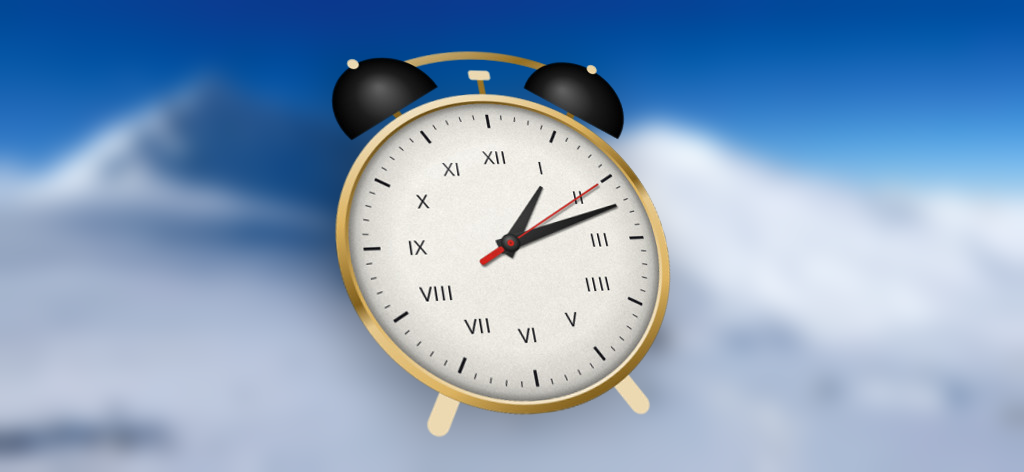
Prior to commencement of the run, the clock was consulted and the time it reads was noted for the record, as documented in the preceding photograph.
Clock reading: 1:12:10
